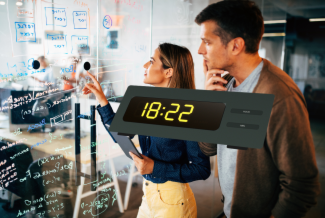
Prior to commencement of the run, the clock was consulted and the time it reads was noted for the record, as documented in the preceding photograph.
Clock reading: 18:22
